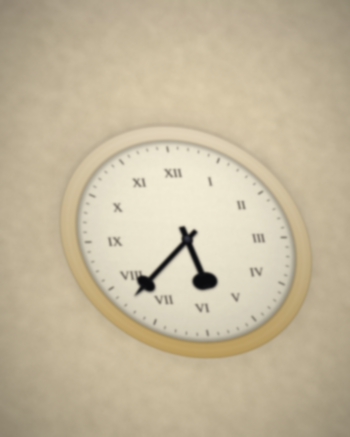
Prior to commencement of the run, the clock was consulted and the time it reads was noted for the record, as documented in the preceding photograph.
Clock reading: 5:38
